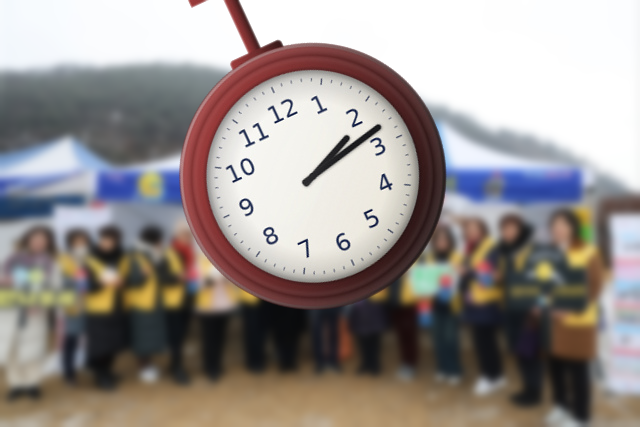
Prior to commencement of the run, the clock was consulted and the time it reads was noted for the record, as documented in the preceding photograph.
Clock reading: 2:13
